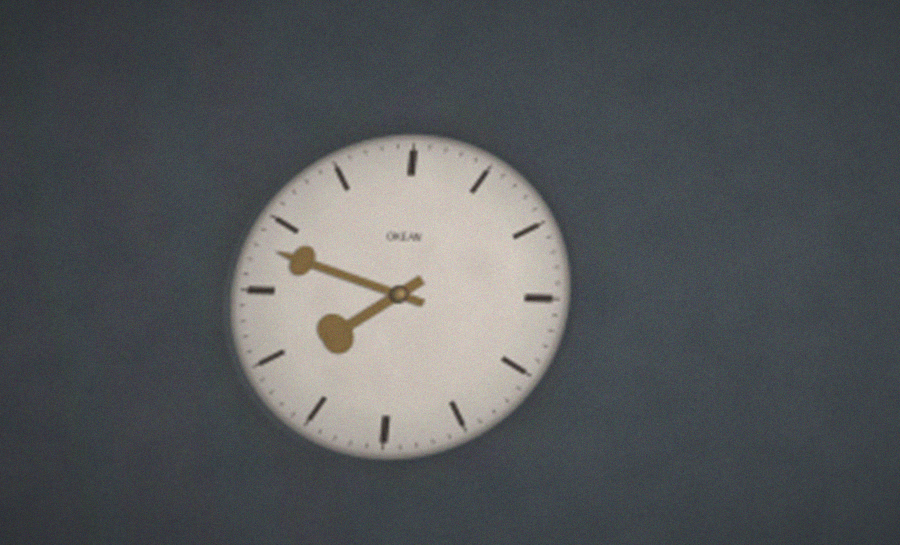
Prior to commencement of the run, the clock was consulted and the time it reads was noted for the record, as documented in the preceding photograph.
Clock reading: 7:48
